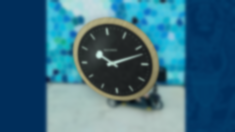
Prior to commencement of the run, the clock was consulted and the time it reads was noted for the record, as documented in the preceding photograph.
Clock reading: 10:12
